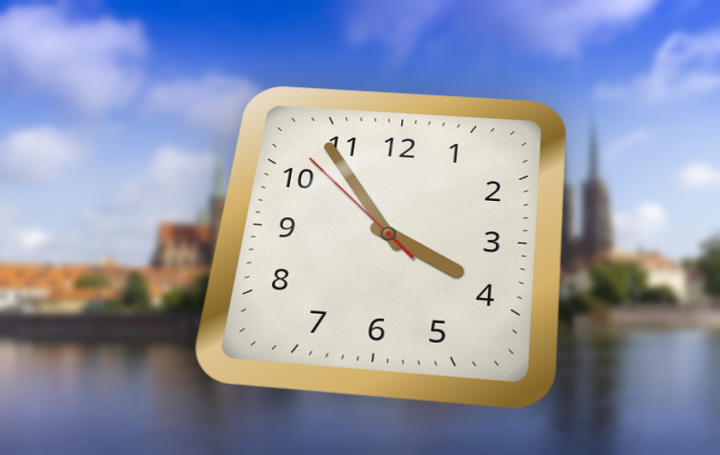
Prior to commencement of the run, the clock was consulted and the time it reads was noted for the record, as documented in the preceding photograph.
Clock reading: 3:53:52
